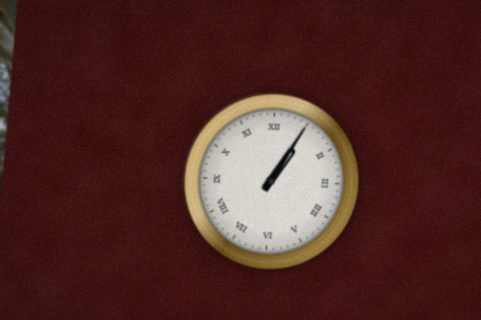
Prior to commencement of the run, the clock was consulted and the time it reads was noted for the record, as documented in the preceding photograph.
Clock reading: 1:05
